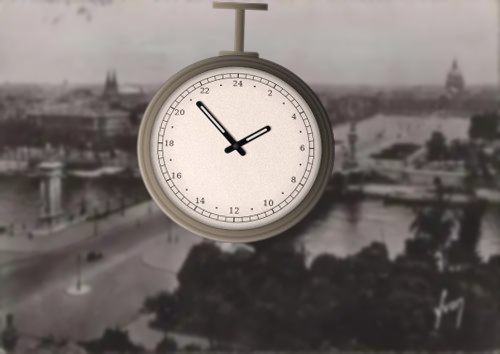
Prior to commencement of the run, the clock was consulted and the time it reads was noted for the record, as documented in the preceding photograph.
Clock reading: 3:53
